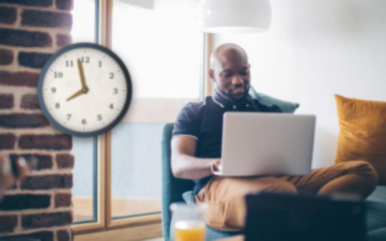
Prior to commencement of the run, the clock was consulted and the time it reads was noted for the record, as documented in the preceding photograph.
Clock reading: 7:58
